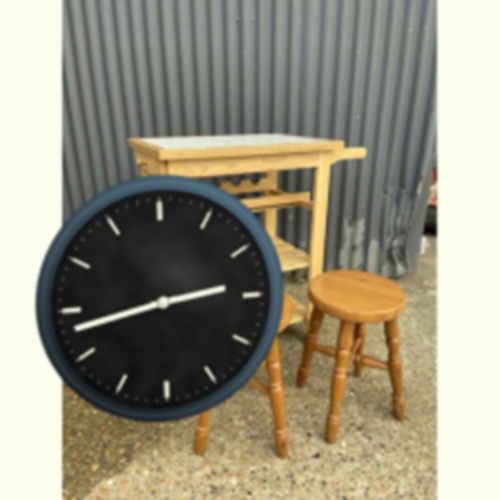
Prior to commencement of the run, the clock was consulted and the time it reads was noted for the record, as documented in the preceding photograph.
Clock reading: 2:43
